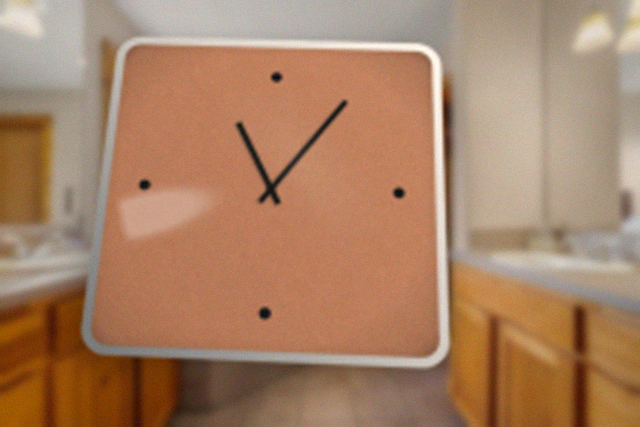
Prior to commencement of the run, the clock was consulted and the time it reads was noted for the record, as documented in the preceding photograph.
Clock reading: 11:06
